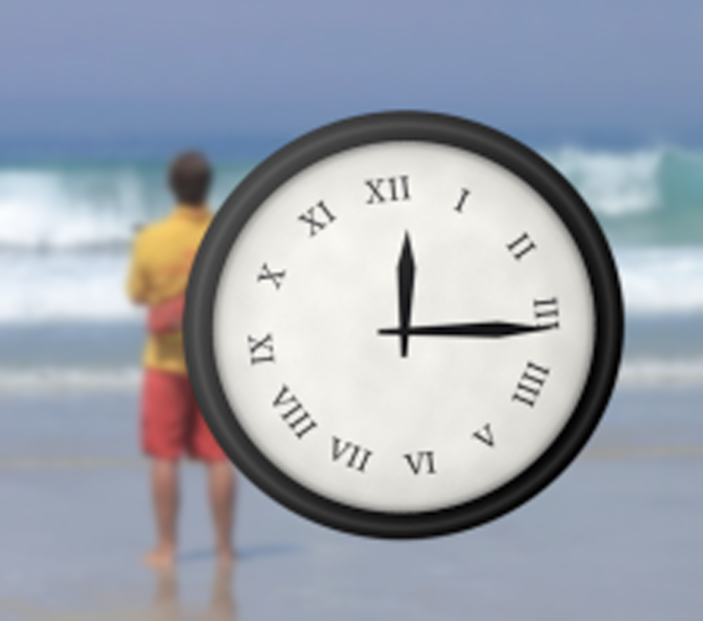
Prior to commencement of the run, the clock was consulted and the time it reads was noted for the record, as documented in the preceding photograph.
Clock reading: 12:16
